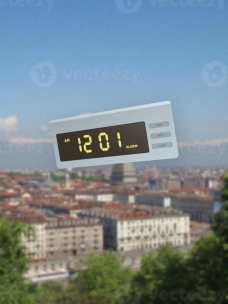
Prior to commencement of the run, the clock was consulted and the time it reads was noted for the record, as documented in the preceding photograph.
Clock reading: 12:01
